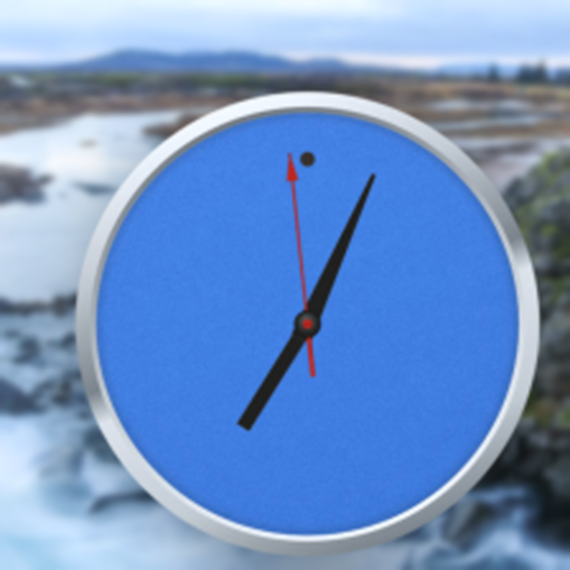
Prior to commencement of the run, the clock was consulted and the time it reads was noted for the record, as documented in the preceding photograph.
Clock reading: 7:03:59
